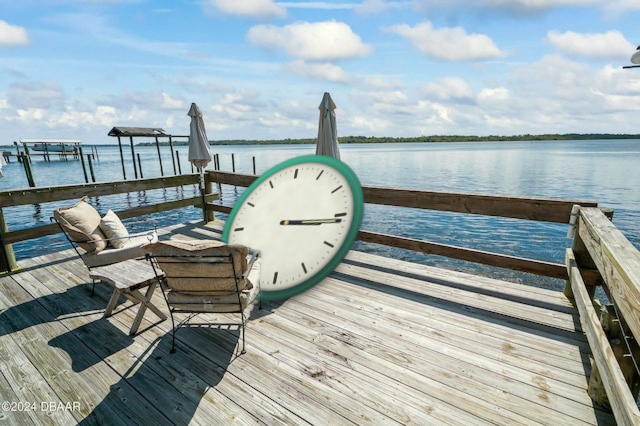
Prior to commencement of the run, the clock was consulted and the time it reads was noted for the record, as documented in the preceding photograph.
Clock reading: 3:16
